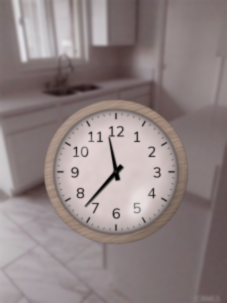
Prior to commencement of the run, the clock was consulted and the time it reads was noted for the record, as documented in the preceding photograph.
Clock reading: 11:37
